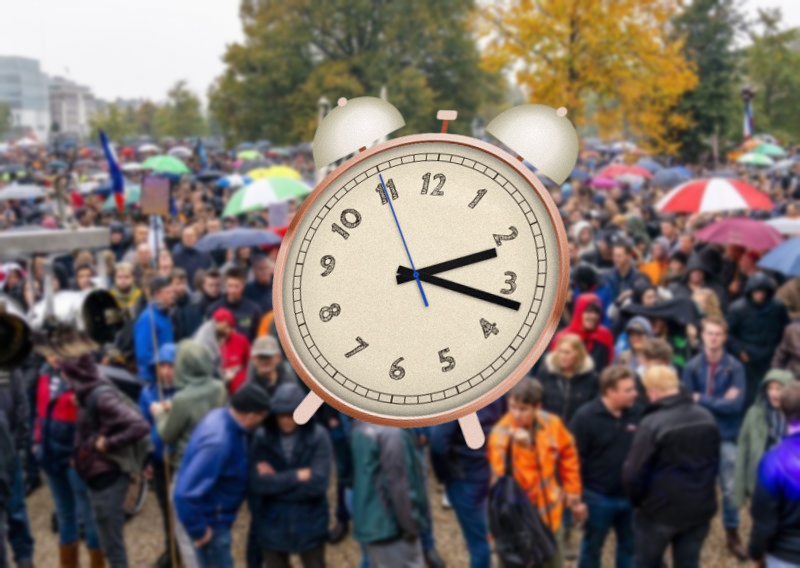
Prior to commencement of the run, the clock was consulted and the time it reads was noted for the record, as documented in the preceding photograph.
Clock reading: 2:16:55
